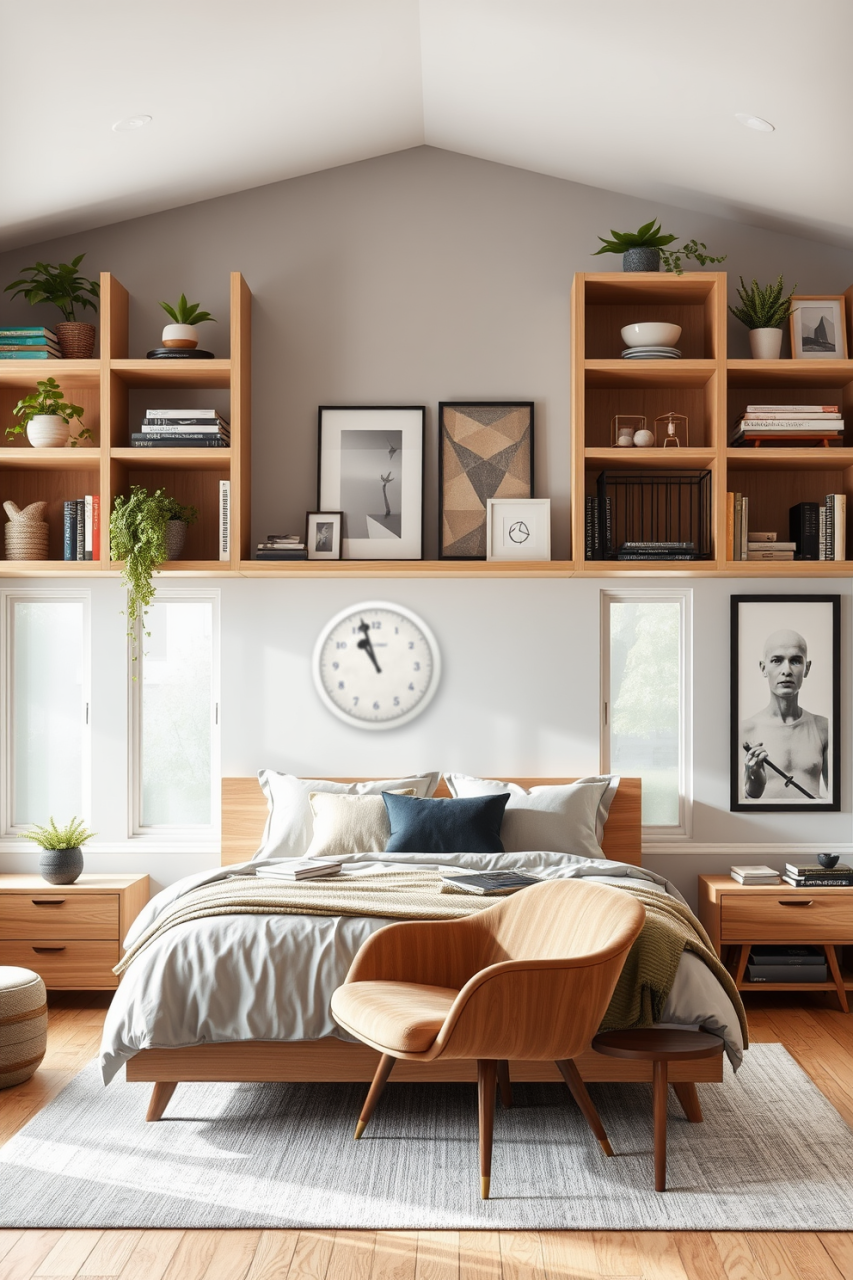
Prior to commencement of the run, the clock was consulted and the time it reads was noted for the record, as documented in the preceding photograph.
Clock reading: 10:57
